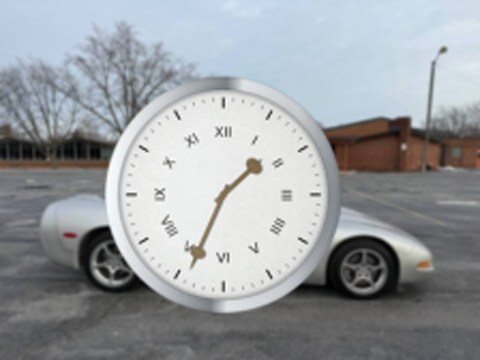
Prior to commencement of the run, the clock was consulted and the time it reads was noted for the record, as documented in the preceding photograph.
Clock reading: 1:34
